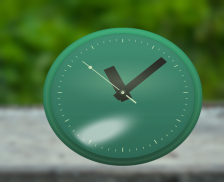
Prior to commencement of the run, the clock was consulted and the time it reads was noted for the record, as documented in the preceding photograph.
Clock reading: 11:07:52
